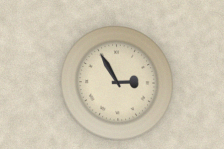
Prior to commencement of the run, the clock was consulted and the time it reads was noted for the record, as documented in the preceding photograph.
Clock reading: 2:55
